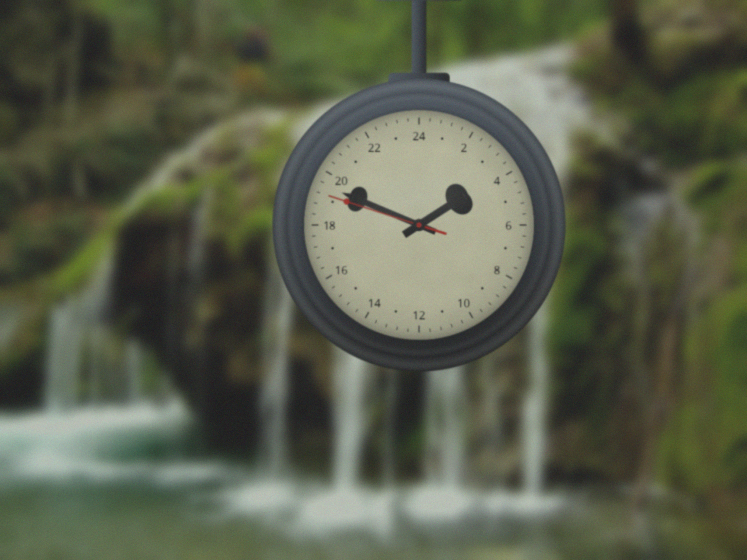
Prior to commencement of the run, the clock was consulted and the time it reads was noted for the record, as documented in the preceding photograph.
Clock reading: 3:48:48
